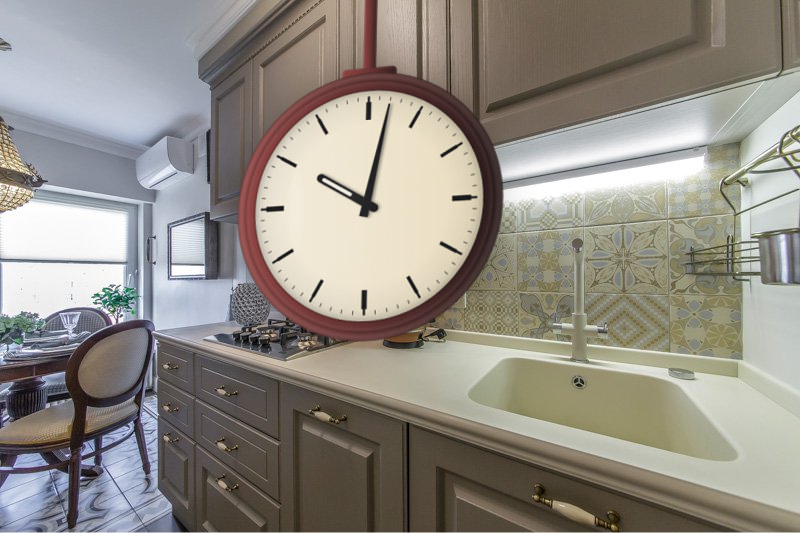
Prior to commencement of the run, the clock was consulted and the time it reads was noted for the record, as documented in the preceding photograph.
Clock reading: 10:02
